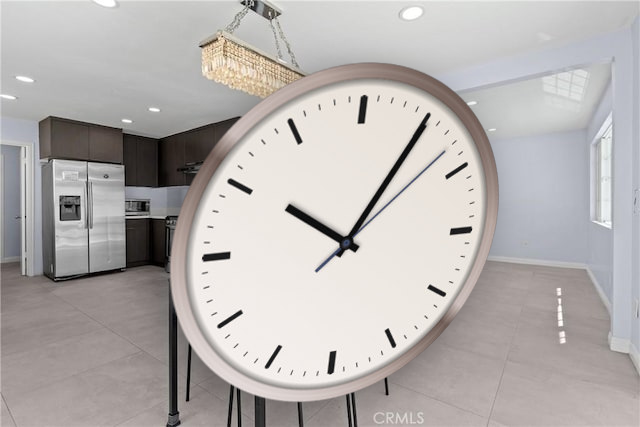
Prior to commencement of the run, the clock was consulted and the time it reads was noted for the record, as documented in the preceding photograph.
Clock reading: 10:05:08
